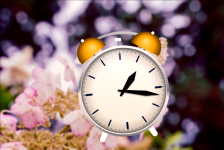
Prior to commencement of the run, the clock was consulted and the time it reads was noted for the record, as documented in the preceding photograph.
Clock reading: 1:17
